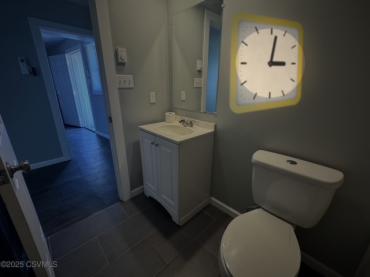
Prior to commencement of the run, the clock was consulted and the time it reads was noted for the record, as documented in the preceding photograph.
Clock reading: 3:02
